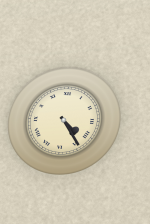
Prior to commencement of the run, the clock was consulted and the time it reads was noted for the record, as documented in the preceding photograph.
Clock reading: 4:24
